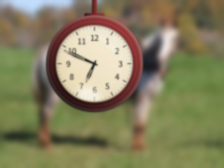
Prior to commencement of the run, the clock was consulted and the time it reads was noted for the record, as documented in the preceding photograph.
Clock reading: 6:49
